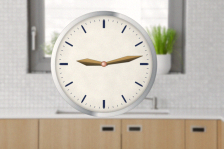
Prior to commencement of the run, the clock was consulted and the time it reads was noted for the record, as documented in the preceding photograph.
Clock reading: 9:13
